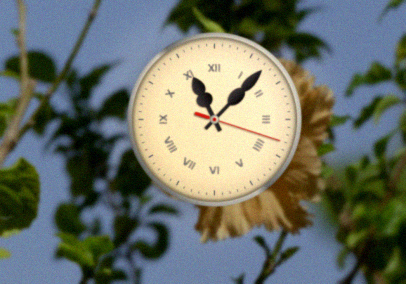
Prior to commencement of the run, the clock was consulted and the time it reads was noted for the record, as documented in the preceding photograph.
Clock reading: 11:07:18
